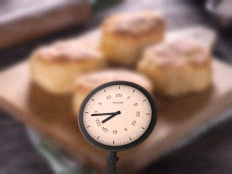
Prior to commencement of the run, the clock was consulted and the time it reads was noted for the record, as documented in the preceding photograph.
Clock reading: 7:44
